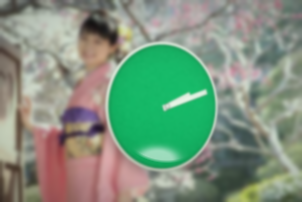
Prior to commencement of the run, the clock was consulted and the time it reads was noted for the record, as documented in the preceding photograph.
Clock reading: 2:12
